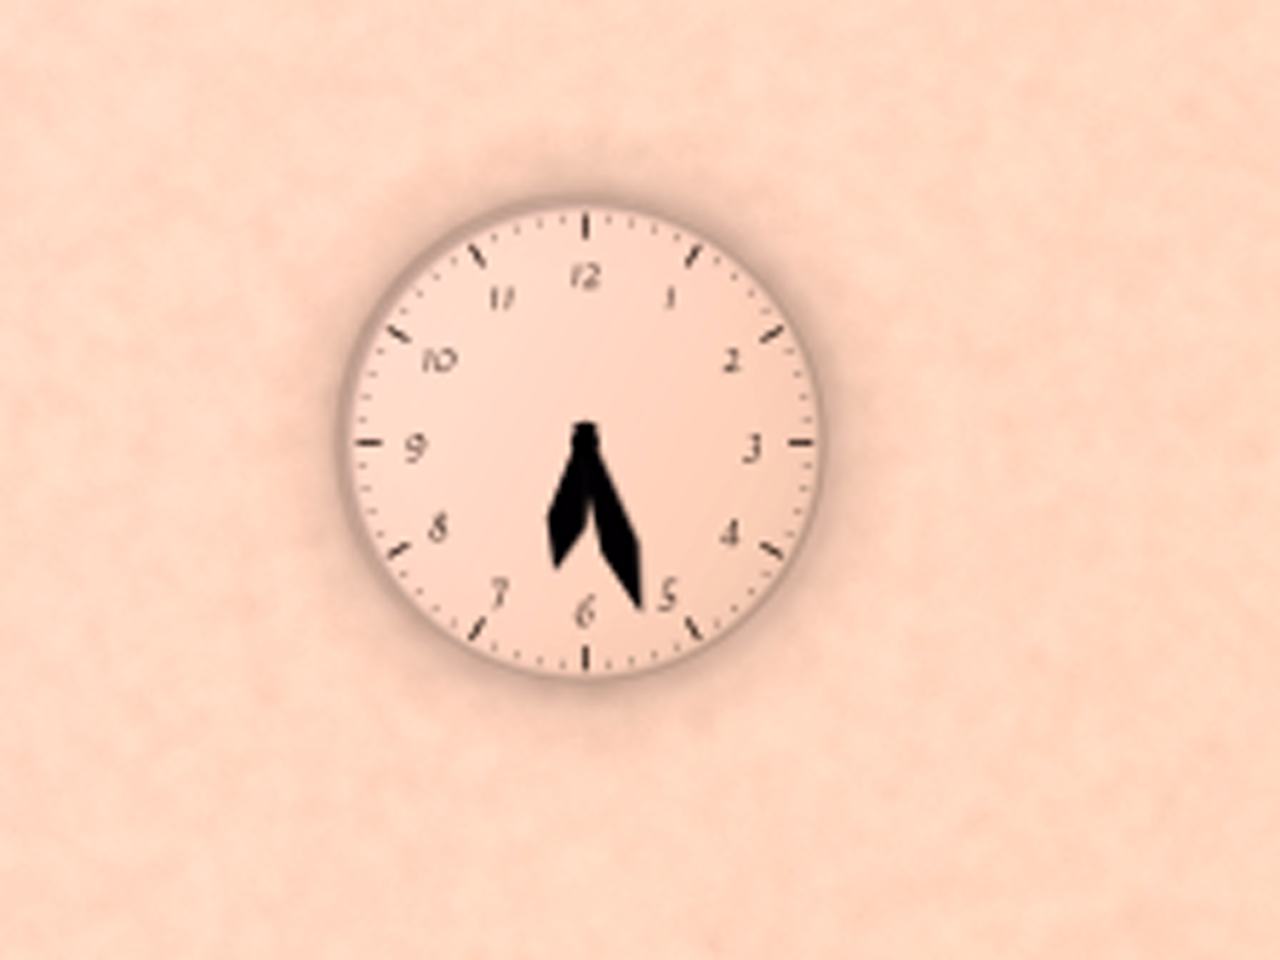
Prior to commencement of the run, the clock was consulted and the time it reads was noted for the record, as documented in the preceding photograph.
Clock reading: 6:27
